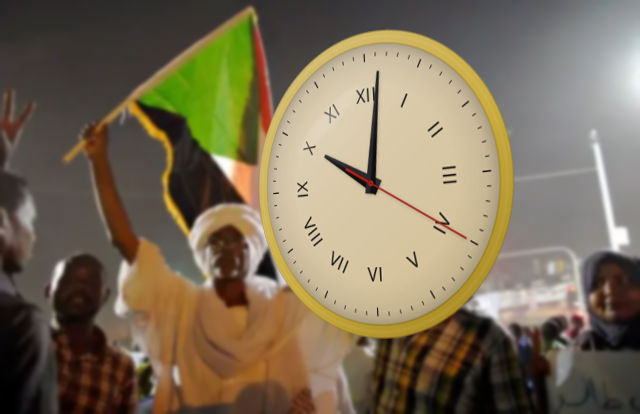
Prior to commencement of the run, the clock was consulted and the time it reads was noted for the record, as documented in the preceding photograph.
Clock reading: 10:01:20
